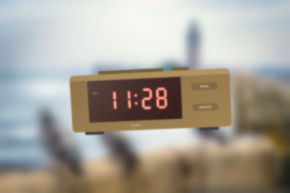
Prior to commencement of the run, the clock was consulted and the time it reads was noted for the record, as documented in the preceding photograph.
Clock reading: 11:28
